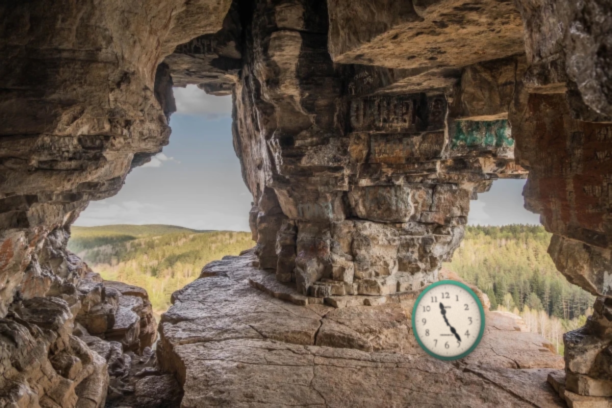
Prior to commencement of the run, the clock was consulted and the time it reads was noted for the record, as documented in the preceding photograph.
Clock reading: 11:24
